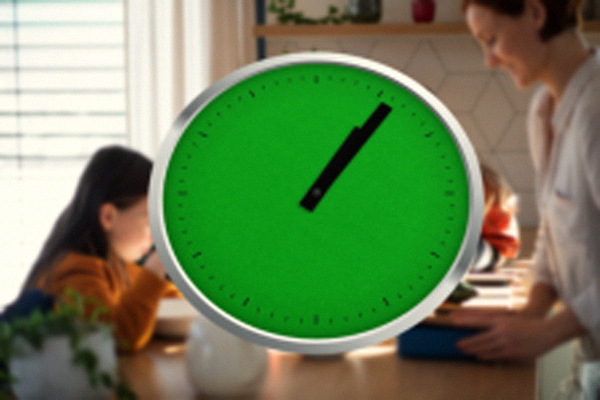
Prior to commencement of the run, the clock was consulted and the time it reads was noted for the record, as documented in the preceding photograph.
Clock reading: 1:06
